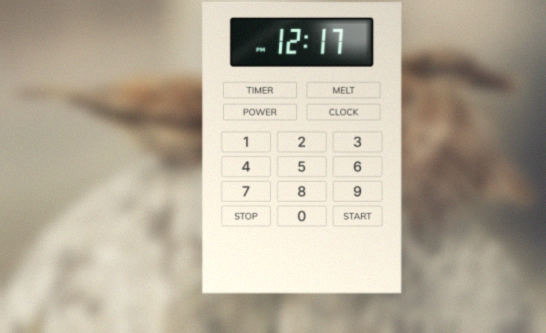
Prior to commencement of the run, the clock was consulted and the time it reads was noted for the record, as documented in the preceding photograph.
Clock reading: 12:17
